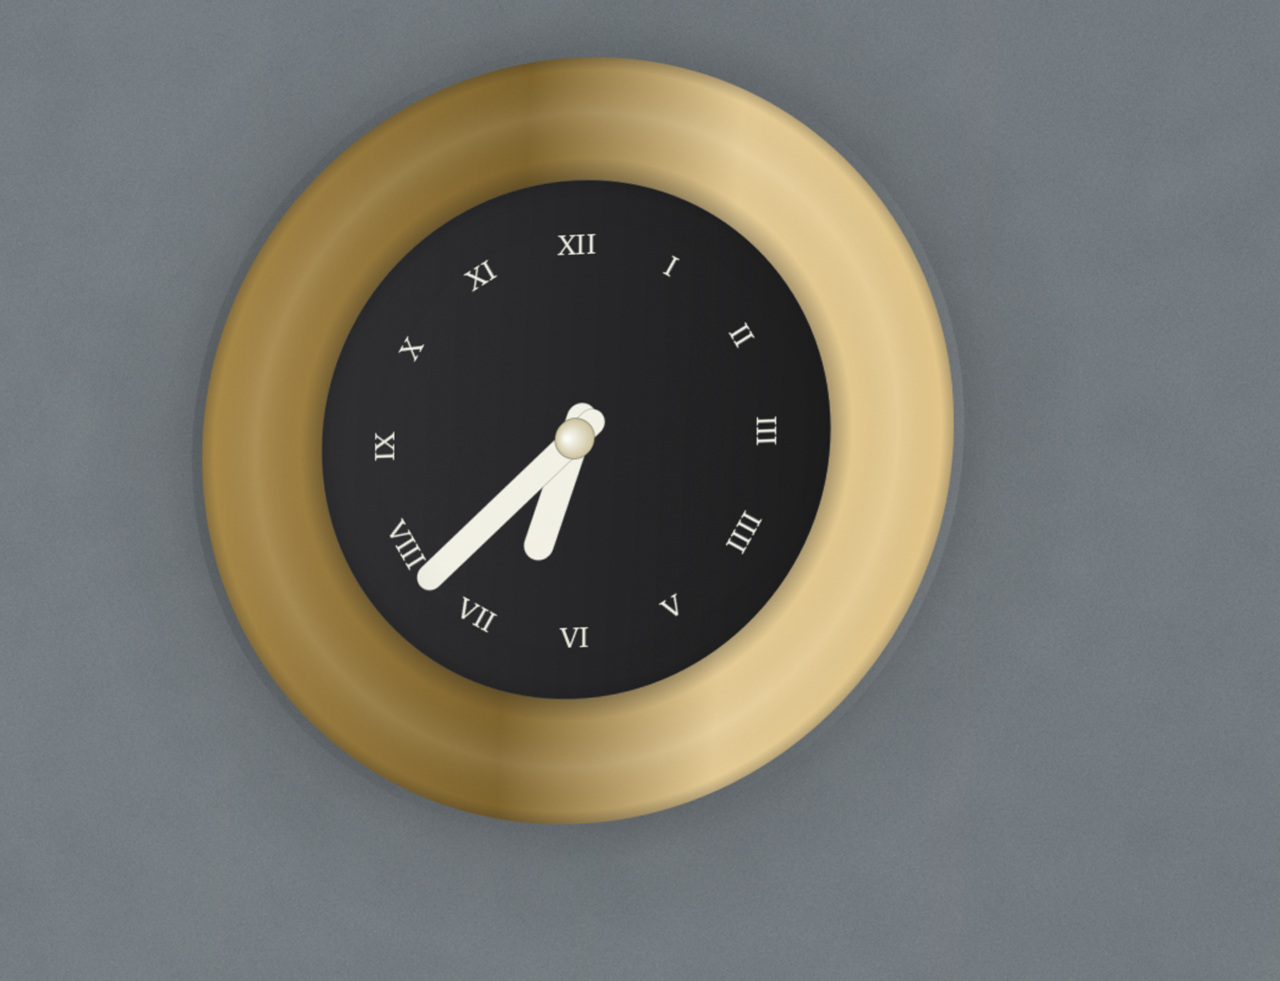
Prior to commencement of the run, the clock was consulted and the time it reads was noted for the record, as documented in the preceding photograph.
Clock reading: 6:38
